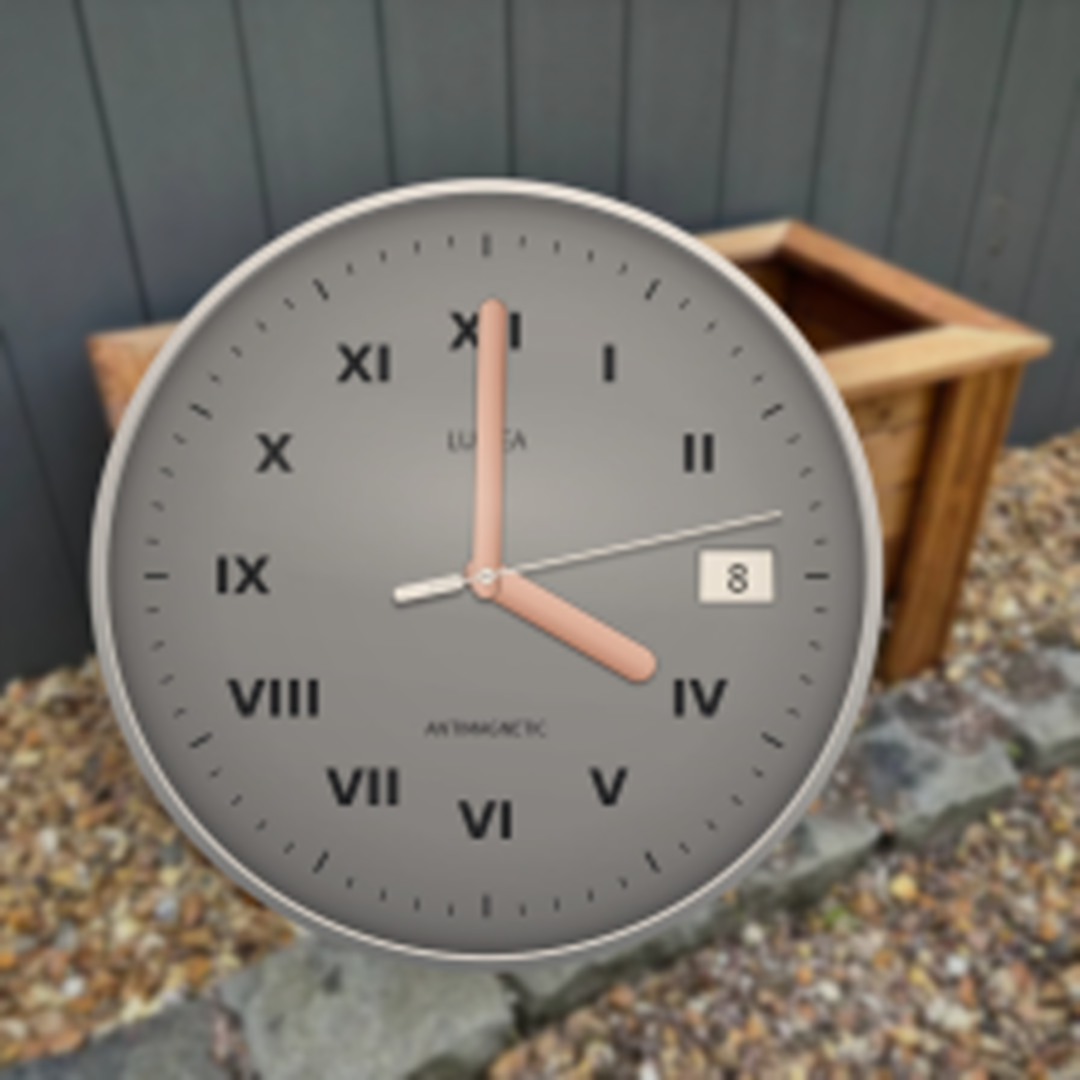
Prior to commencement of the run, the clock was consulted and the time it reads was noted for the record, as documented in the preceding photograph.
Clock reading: 4:00:13
